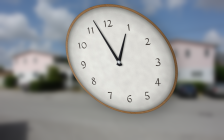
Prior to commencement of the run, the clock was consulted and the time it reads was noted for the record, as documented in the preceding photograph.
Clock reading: 12:57
